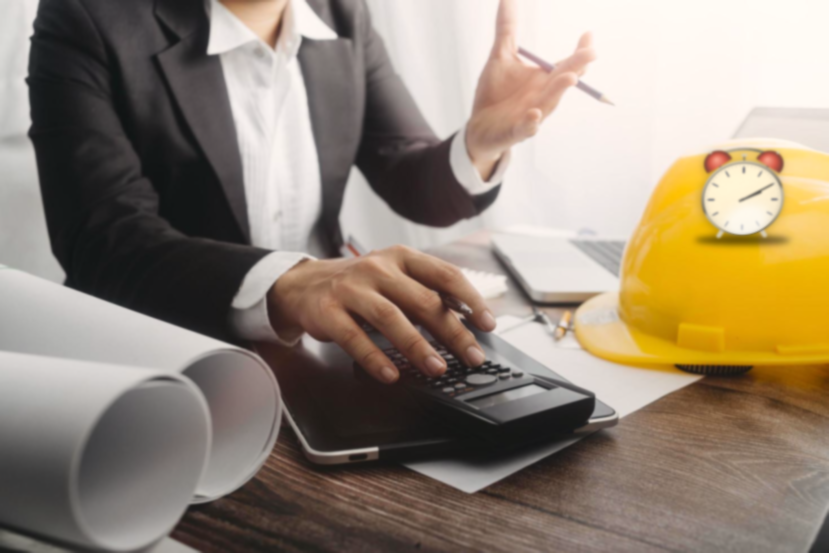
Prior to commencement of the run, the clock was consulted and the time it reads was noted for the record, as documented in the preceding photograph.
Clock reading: 2:10
